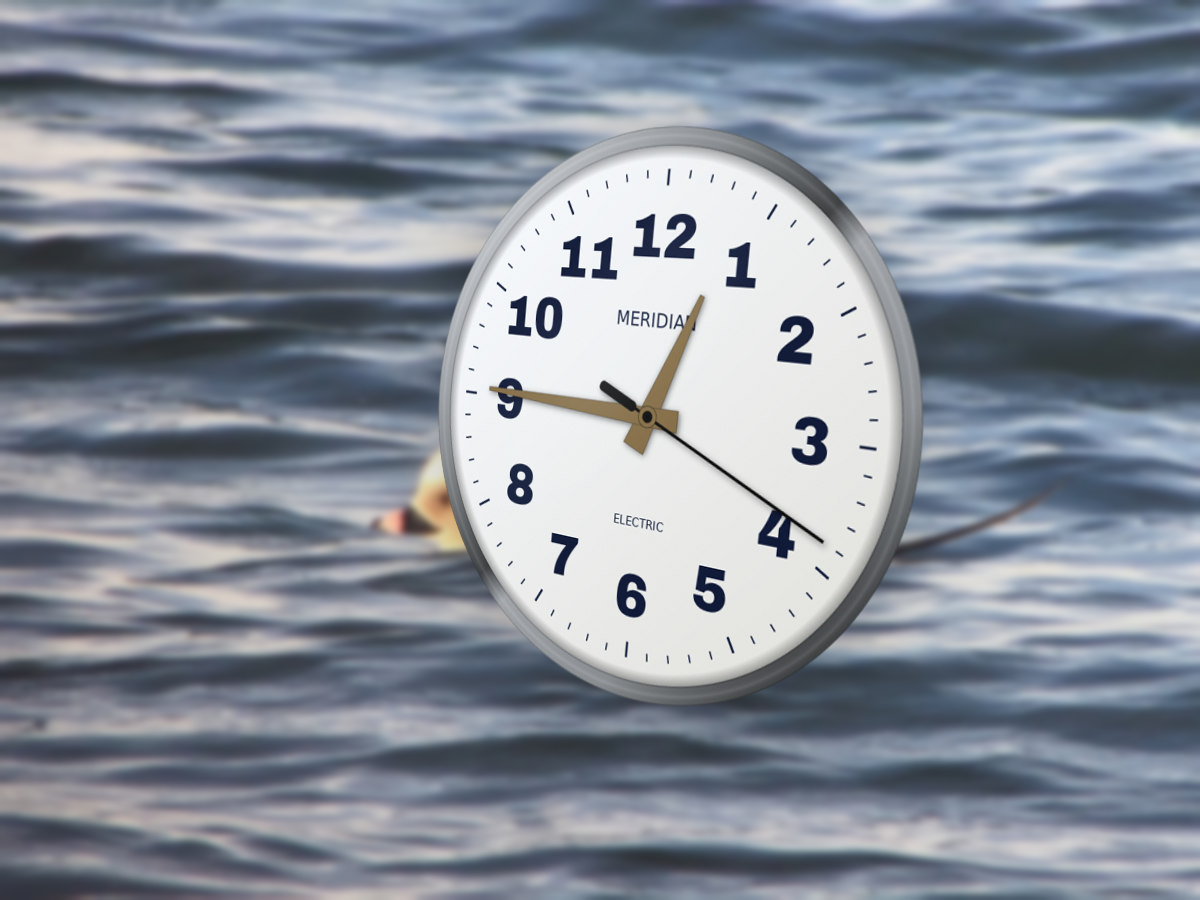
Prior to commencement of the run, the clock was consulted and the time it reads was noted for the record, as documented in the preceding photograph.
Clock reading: 12:45:19
